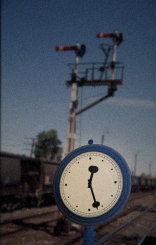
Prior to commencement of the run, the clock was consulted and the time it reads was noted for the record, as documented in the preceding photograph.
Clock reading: 12:27
